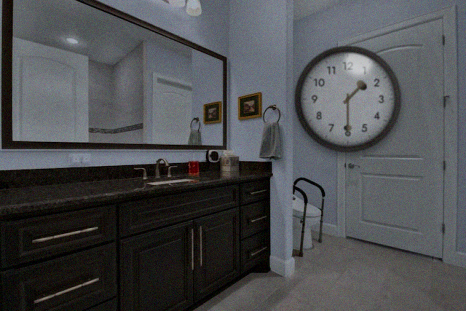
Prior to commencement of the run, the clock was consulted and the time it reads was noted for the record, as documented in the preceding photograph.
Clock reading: 1:30
